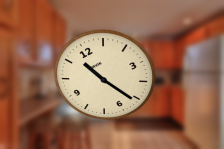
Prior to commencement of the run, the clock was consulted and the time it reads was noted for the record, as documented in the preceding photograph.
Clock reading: 11:26
